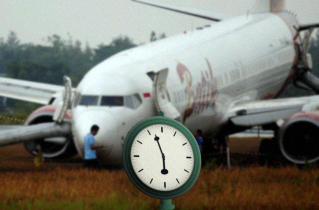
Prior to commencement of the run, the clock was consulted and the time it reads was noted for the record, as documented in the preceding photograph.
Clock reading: 5:57
